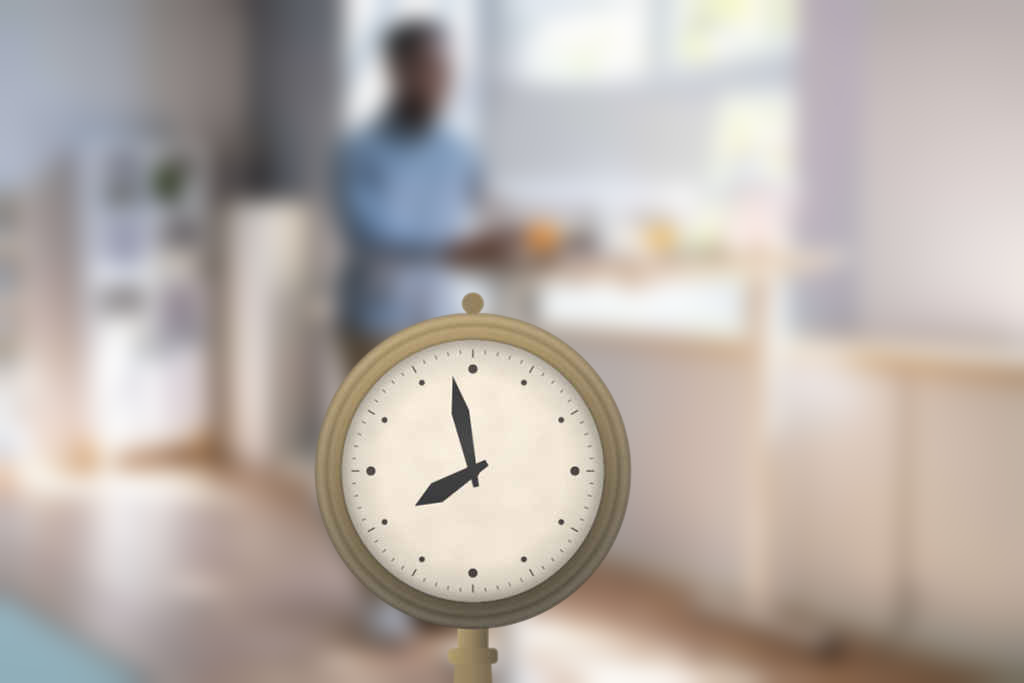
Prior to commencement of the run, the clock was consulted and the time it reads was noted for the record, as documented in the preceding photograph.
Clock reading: 7:58
